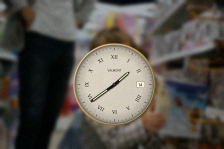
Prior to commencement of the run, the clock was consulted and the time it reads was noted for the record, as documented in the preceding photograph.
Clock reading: 1:39
